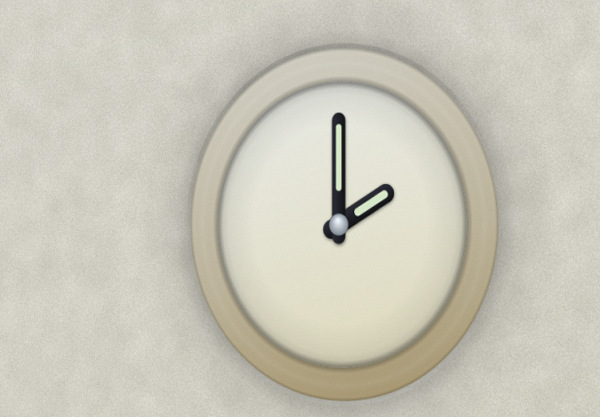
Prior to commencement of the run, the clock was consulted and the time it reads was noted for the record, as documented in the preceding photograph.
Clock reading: 2:00
